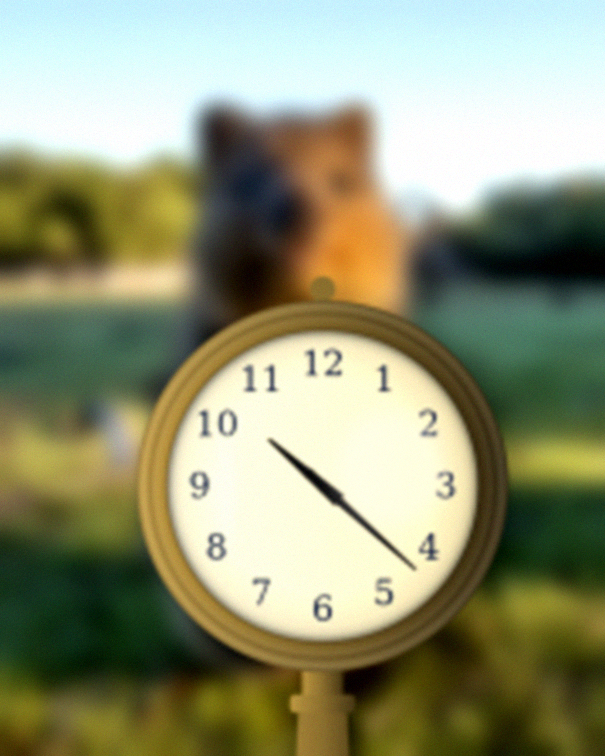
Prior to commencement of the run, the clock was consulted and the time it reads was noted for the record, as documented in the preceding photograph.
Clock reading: 10:22
